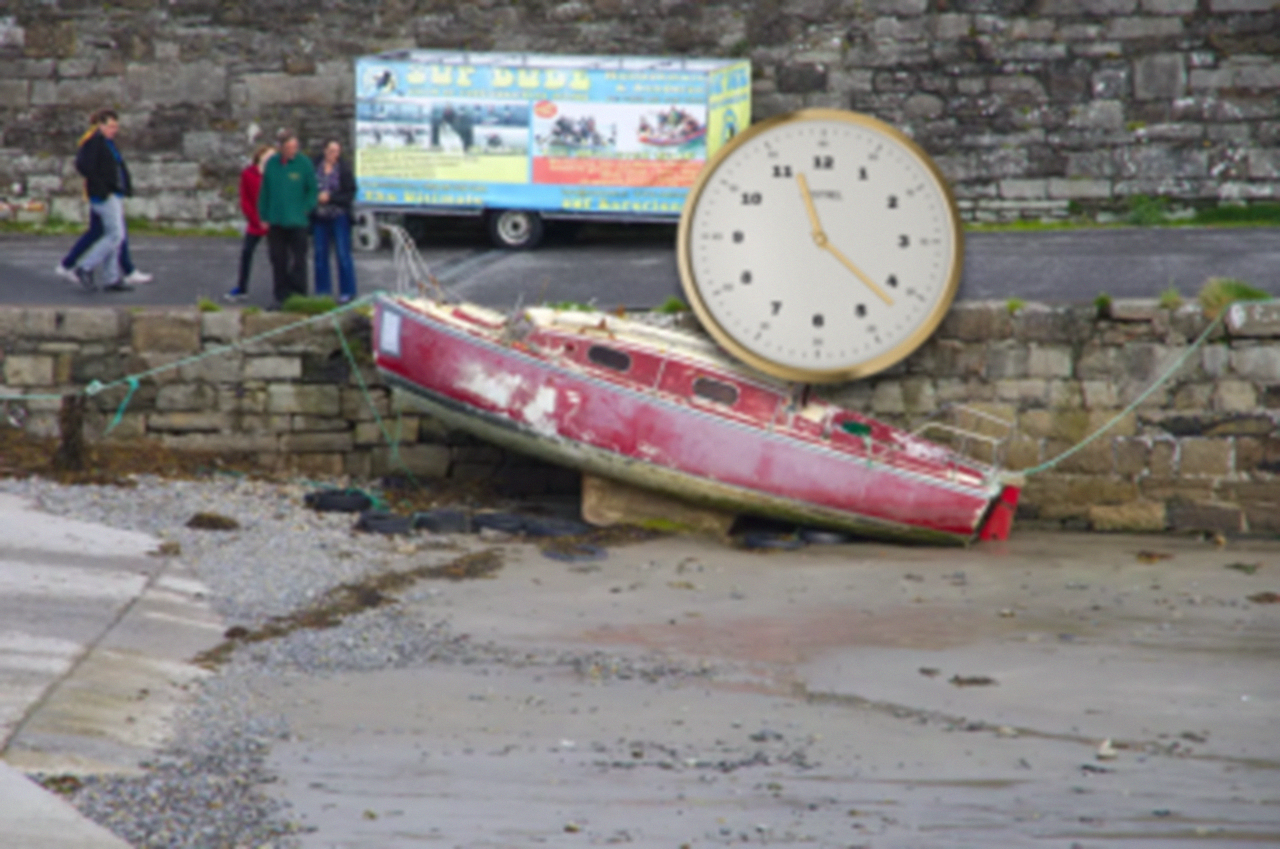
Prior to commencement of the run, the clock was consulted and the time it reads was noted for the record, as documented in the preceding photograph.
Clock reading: 11:22
